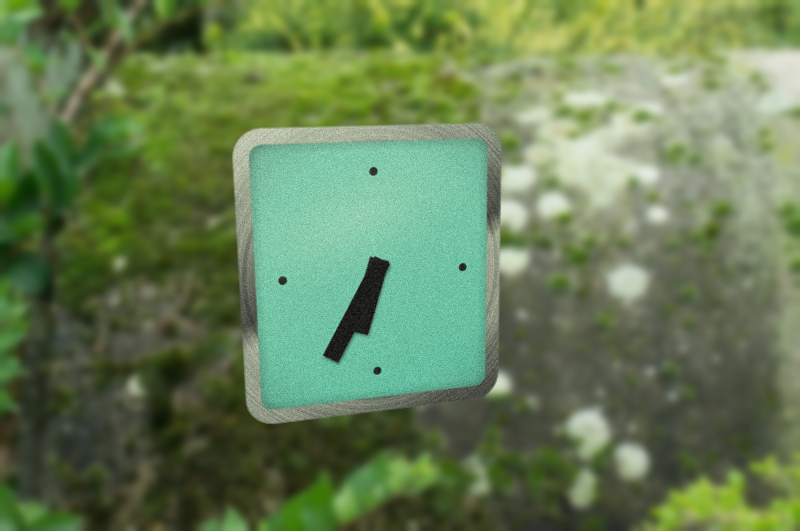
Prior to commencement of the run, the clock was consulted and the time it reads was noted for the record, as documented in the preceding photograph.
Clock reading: 6:35
